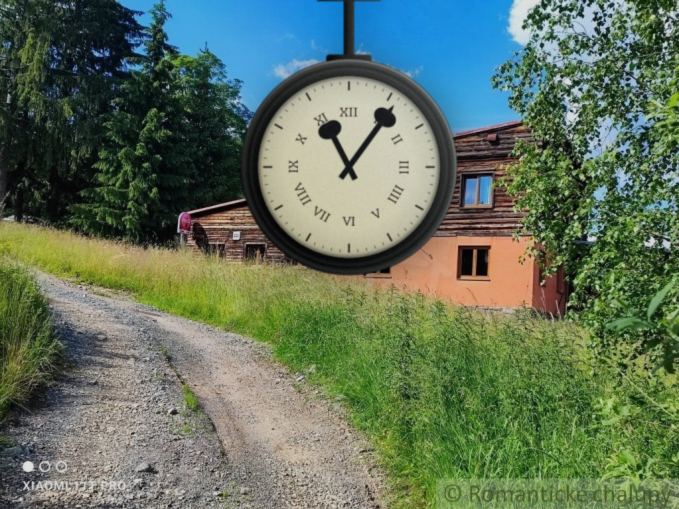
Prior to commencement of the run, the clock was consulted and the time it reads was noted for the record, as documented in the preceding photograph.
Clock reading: 11:06
